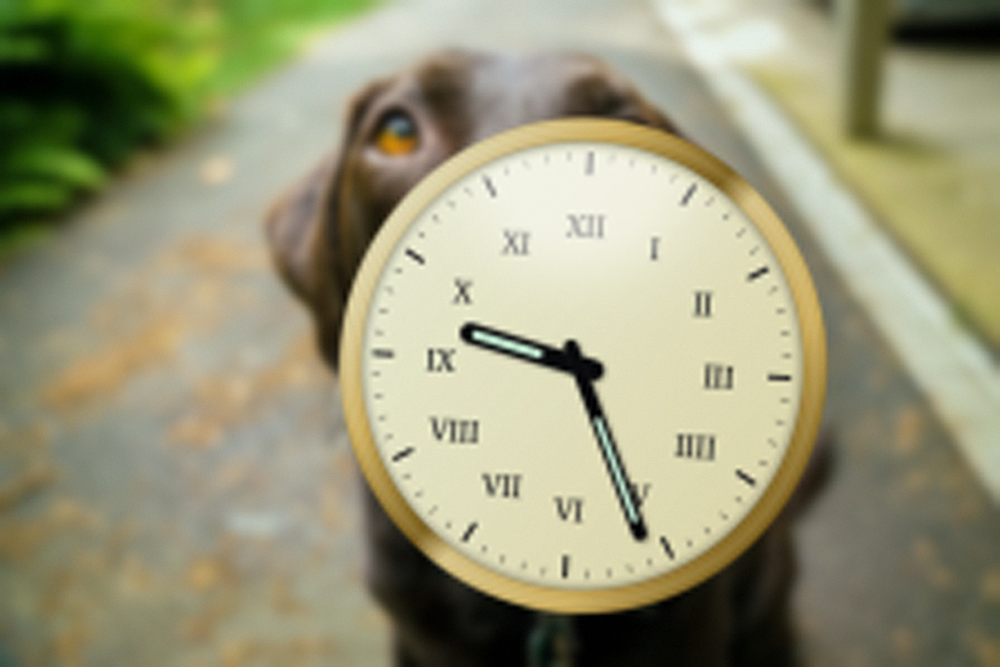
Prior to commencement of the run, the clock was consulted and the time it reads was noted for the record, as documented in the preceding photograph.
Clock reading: 9:26
